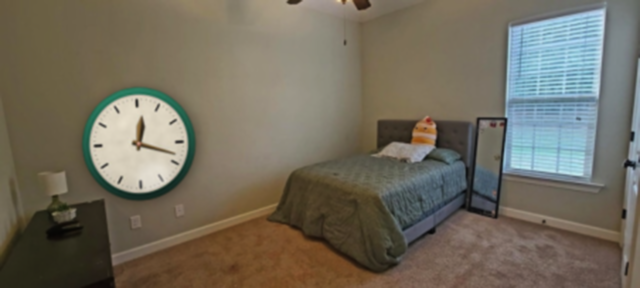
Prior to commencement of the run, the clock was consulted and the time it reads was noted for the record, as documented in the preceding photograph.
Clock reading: 12:18
